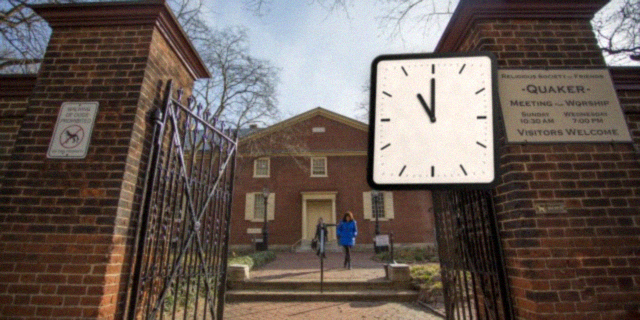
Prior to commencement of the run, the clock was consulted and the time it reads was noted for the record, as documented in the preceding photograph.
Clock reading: 11:00
